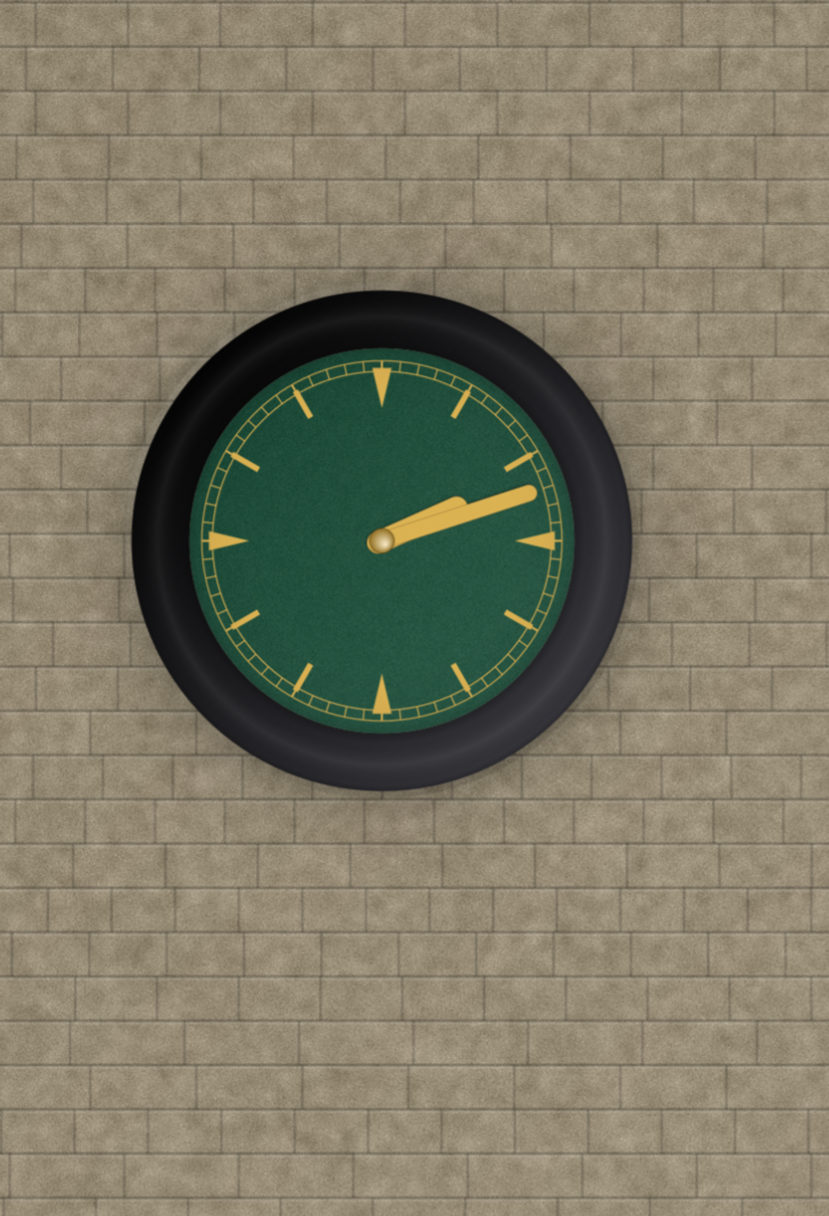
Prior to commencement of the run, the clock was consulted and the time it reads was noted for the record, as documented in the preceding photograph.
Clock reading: 2:12
